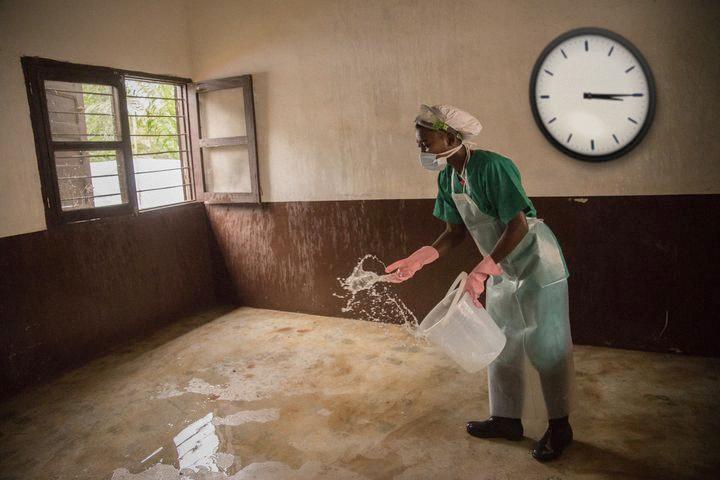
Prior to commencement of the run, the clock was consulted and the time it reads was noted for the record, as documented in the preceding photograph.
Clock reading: 3:15
